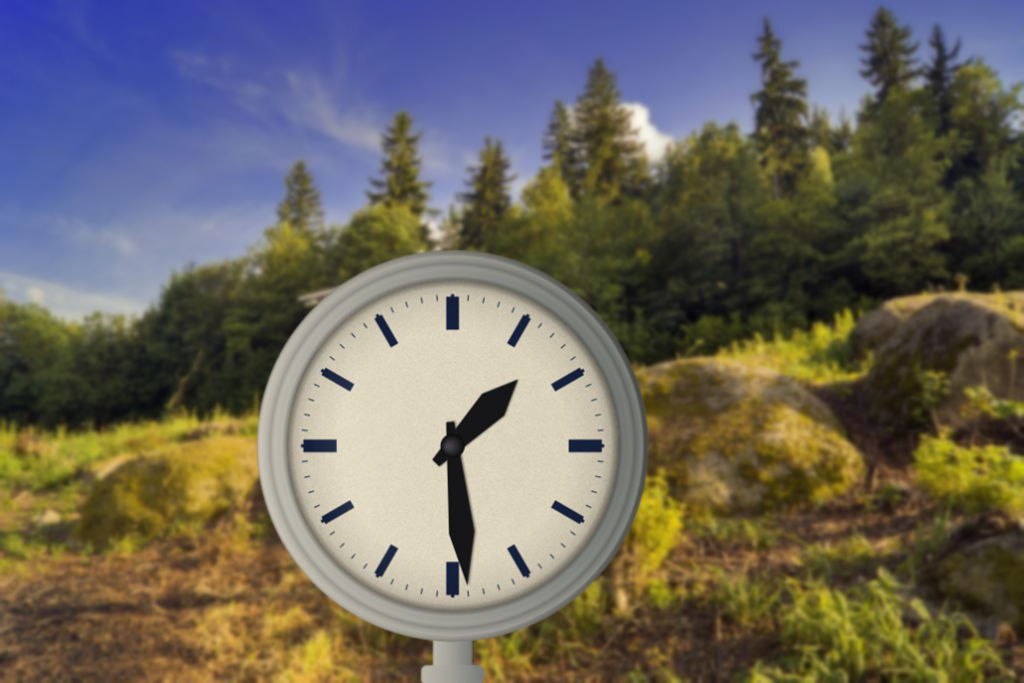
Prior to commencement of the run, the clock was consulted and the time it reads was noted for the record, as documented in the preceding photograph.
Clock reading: 1:29
